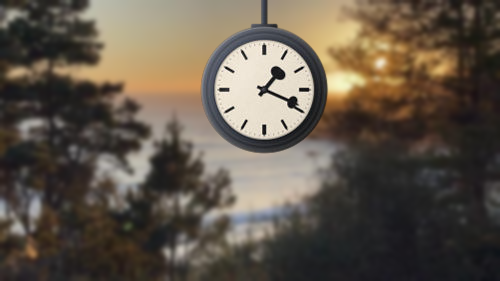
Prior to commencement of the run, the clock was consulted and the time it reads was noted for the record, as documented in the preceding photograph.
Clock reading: 1:19
